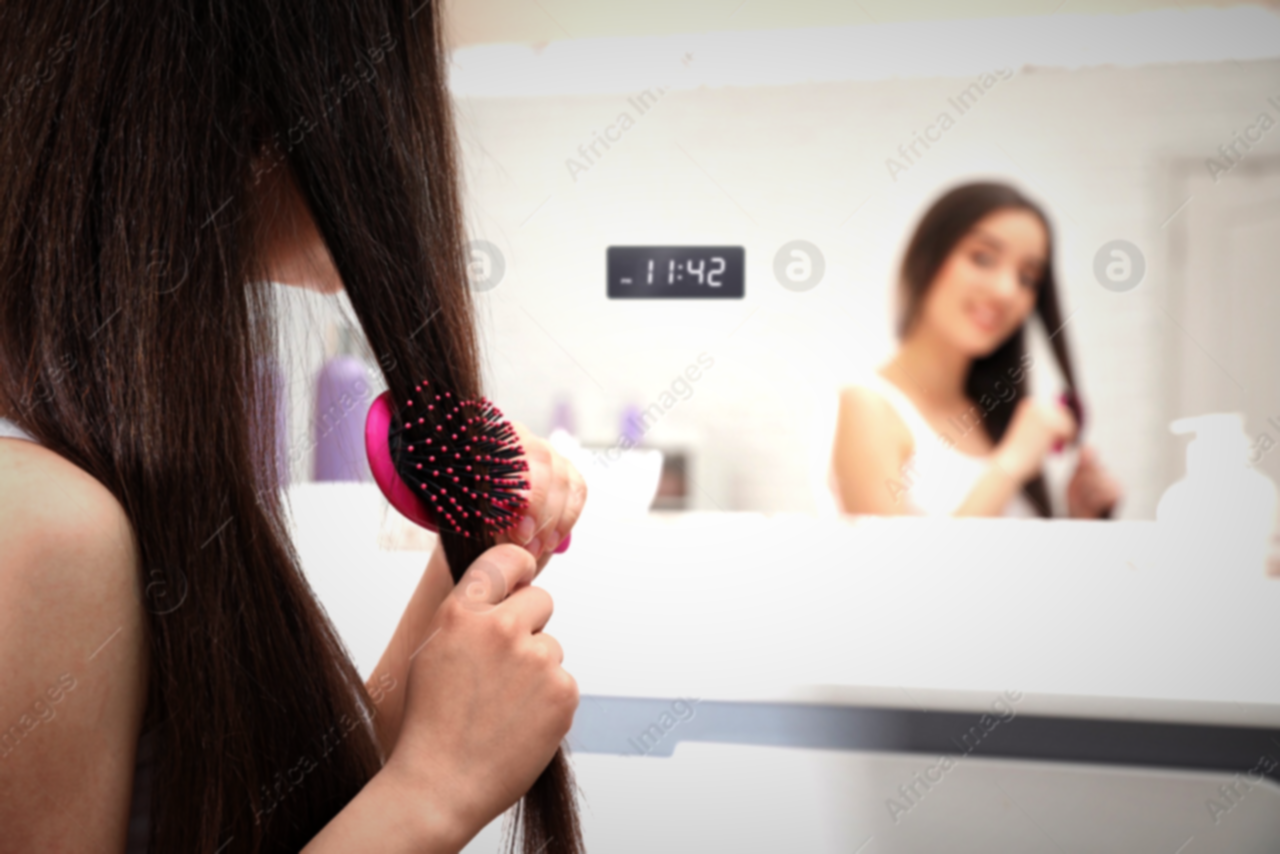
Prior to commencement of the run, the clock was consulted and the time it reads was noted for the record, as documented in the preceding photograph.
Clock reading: 11:42
